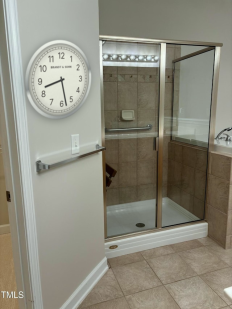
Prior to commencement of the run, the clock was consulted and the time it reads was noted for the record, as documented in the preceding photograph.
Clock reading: 8:28
